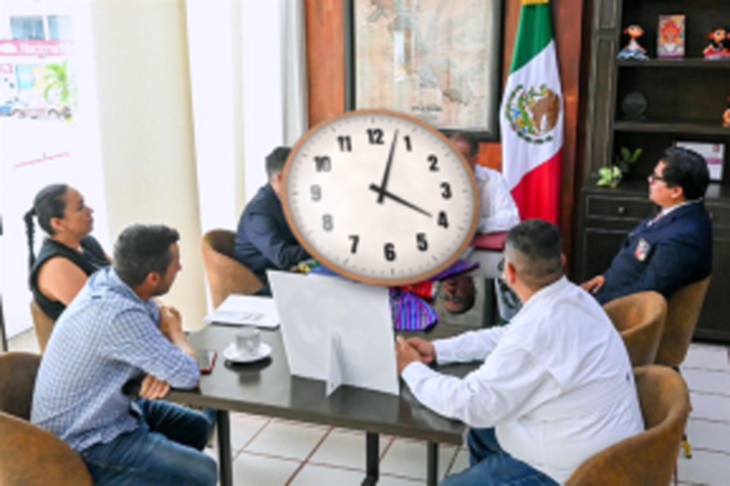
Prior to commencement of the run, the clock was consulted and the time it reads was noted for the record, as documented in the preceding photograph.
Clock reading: 4:03
